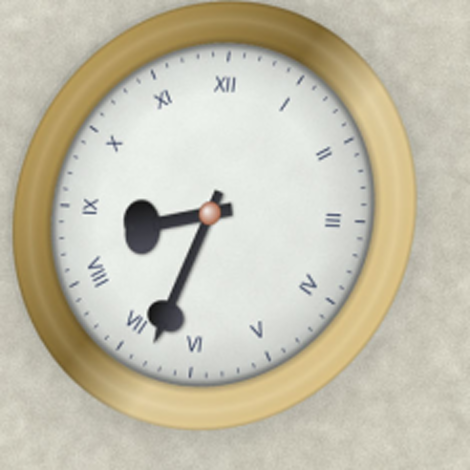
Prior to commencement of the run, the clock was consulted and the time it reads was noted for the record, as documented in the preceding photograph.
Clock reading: 8:33
